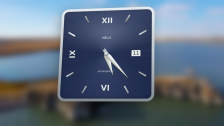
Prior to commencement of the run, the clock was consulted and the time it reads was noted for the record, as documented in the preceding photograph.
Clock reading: 5:23
